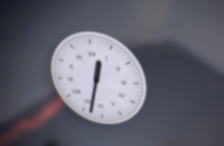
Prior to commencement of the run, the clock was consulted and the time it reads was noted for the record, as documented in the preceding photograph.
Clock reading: 12:33
